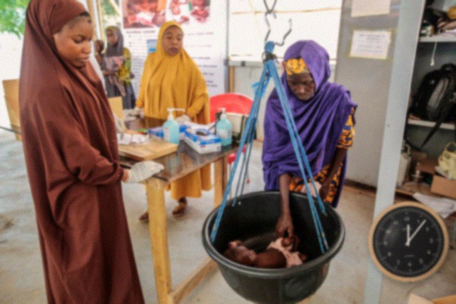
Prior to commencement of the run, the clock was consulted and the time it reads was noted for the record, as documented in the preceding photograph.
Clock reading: 12:07
